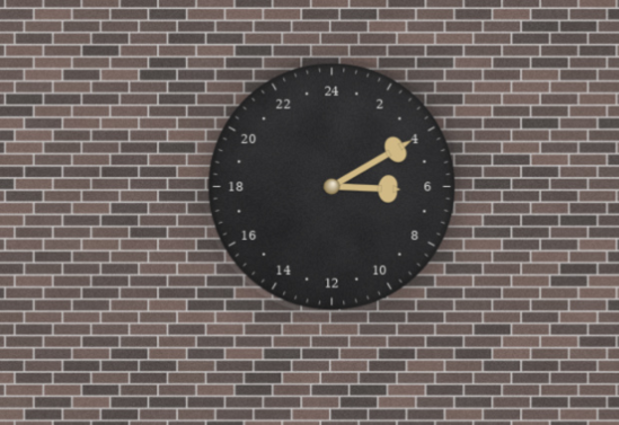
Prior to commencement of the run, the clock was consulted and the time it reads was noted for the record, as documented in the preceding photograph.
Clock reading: 6:10
